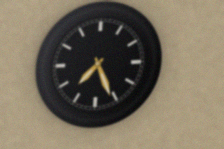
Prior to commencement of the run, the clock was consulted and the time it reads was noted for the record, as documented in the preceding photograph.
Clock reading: 7:26
